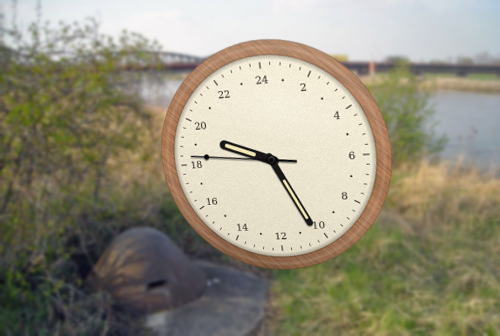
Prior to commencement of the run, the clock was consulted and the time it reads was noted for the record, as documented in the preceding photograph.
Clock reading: 19:25:46
